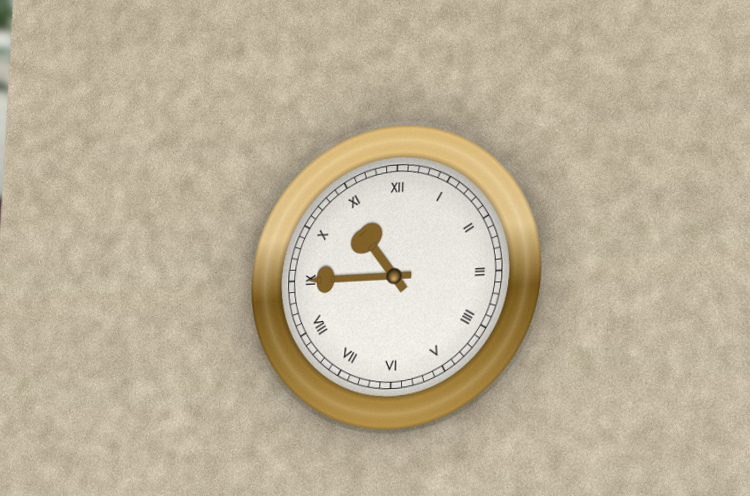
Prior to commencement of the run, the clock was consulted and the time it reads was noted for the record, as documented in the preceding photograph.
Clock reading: 10:45
